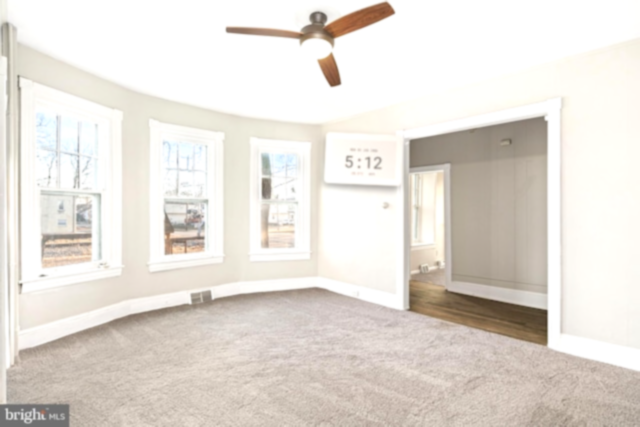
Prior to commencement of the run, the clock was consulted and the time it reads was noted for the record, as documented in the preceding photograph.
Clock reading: 5:12
